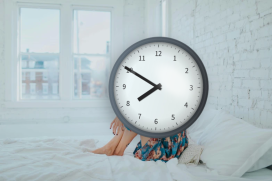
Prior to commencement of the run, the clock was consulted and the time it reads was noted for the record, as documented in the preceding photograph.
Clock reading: 7:50
